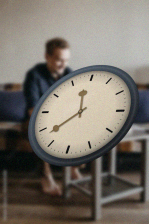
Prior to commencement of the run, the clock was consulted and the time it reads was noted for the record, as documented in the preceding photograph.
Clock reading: 11:38
